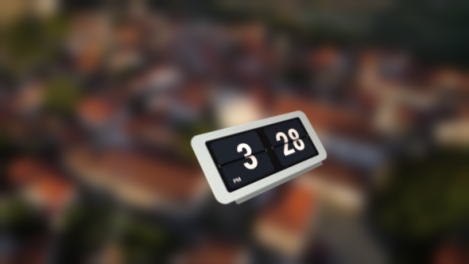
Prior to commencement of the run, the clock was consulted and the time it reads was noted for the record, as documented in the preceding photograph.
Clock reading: 3:28
